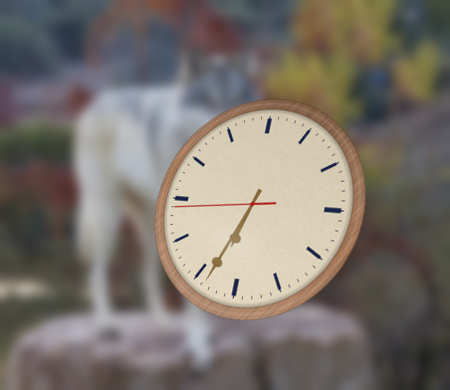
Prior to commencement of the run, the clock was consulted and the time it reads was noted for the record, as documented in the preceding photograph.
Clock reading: 6:33:44
